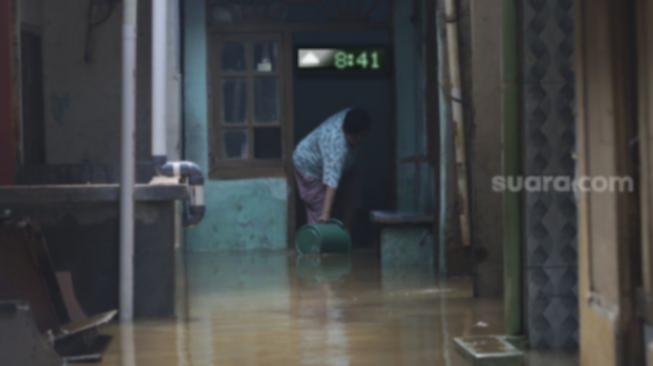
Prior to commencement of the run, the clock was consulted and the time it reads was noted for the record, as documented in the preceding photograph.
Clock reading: 8:41
